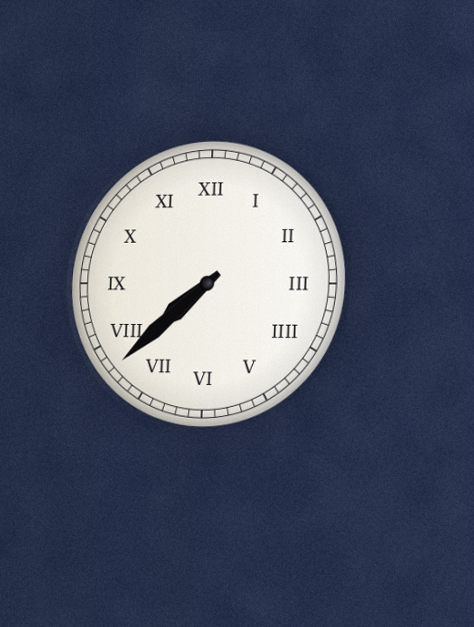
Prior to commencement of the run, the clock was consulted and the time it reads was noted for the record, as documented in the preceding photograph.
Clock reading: 7:38
